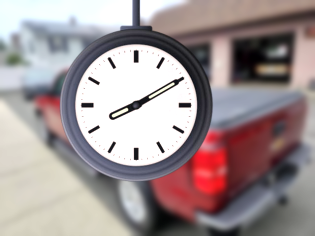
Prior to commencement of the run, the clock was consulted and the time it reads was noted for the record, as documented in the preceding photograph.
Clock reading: 8:10
